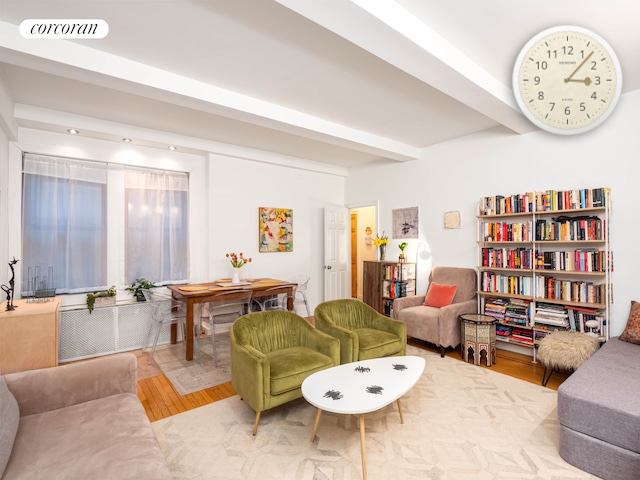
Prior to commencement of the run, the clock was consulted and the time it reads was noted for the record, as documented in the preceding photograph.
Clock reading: 3:07
